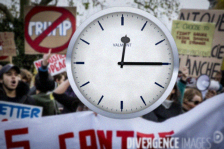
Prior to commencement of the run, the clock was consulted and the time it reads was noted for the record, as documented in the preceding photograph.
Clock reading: 12:15
